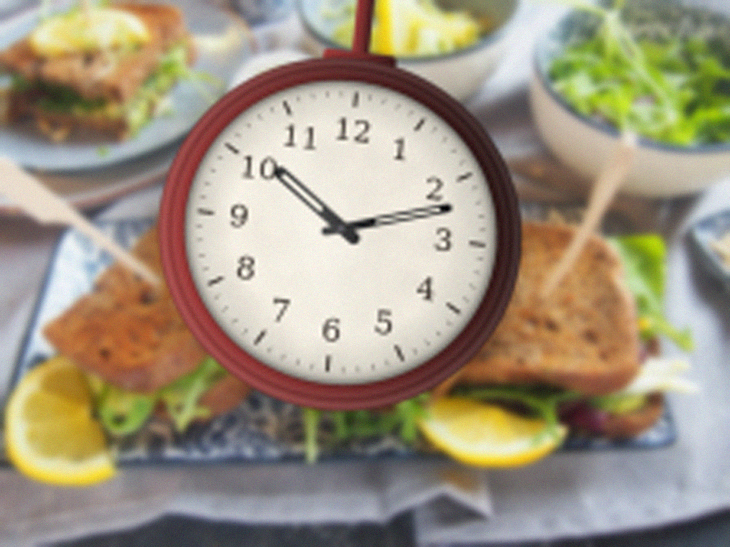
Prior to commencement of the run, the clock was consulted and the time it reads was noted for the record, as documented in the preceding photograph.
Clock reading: 10:12
